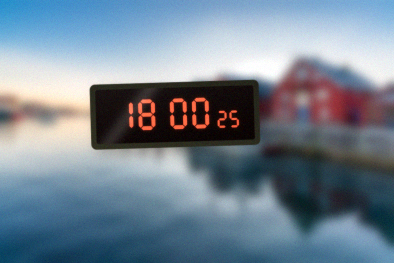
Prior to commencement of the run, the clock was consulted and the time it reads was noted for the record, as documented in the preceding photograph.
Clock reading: 18:00:25
